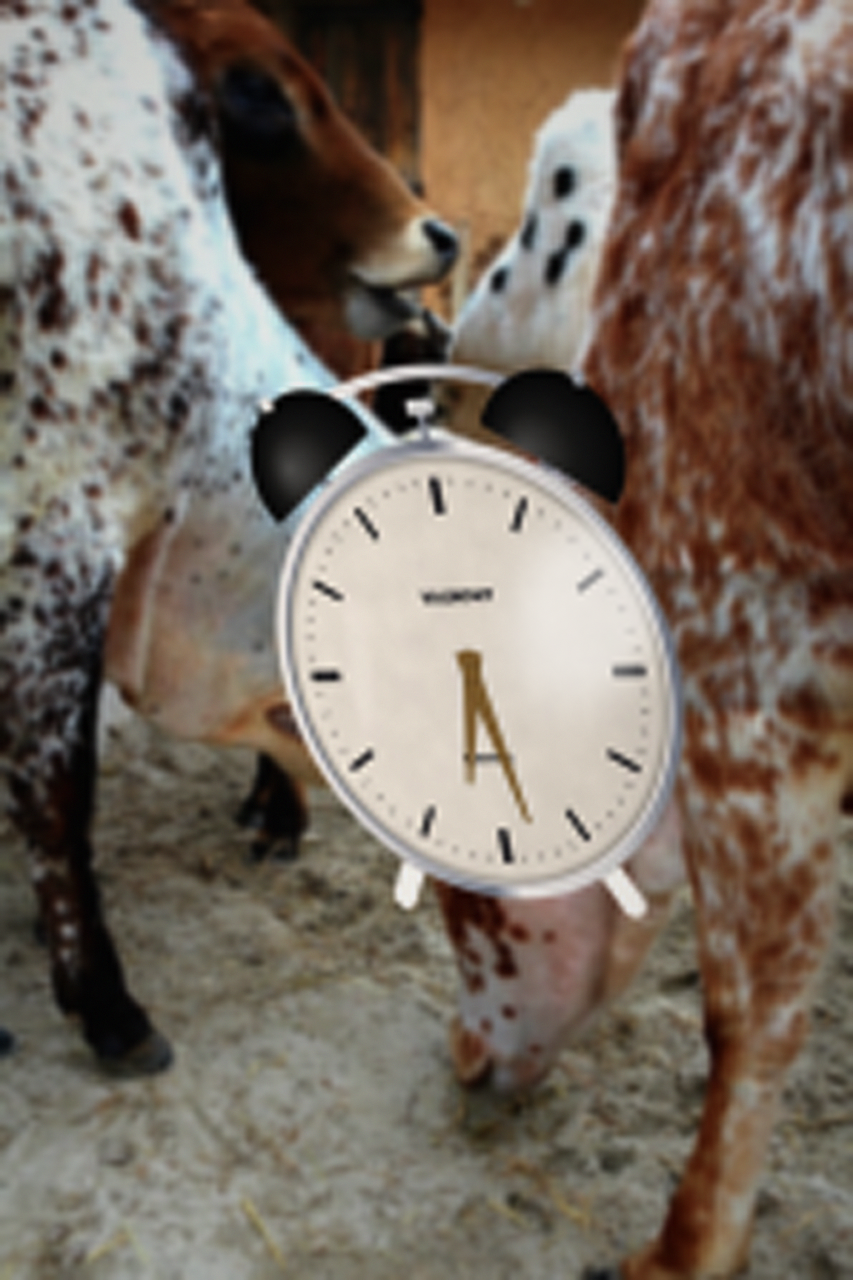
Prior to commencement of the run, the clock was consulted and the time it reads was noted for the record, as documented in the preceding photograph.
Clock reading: 6:28
